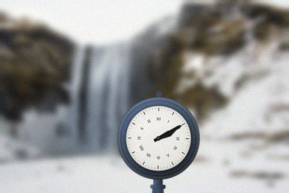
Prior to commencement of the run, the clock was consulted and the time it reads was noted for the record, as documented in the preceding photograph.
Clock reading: 2:10
